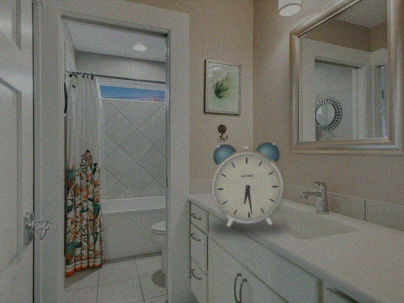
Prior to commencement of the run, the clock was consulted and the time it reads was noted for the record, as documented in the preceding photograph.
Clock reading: 6:29
